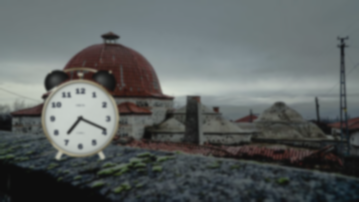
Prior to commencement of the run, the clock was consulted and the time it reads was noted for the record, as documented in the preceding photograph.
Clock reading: 7:19
